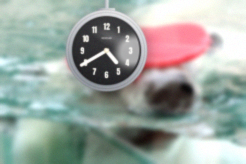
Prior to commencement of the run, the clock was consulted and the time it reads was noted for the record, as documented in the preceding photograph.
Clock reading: 4:40
